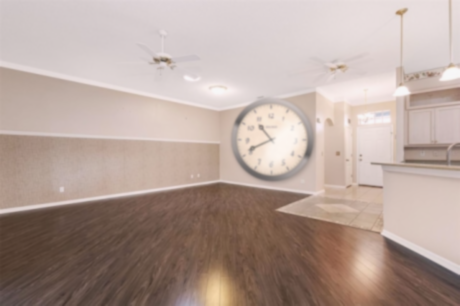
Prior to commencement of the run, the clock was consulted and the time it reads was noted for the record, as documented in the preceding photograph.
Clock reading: 10:41
